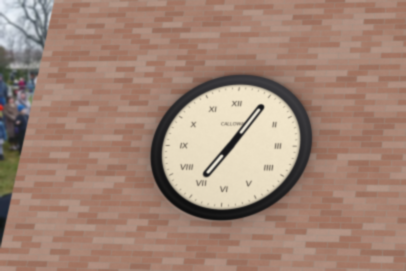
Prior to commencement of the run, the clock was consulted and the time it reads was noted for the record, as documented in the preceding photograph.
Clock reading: 7:05
